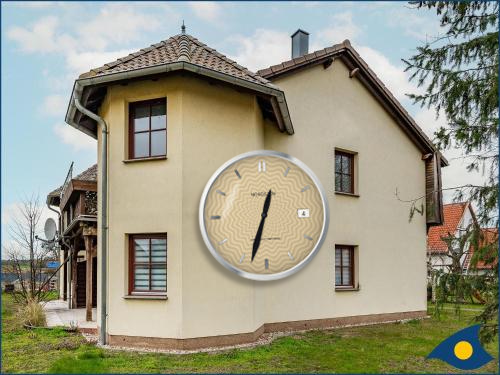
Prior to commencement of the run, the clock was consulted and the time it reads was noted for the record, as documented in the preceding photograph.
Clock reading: 12:33
